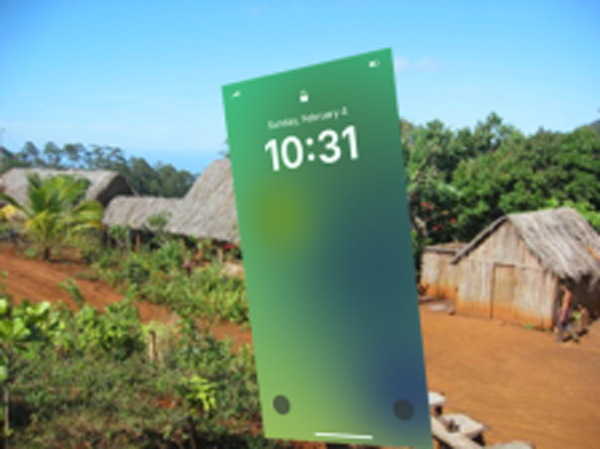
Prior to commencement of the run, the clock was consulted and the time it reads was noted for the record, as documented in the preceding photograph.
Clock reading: 10:31
